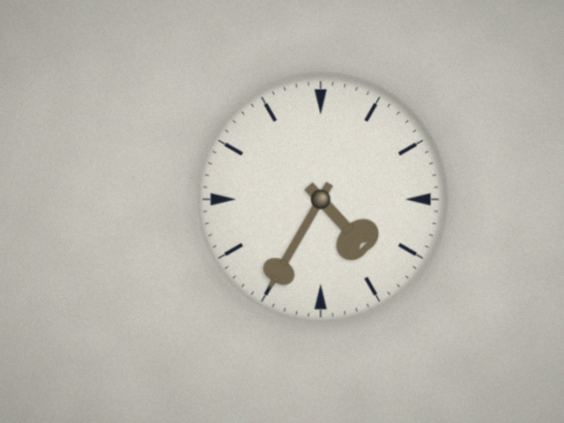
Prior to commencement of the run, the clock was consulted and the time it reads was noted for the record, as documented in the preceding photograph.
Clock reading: 4:35
